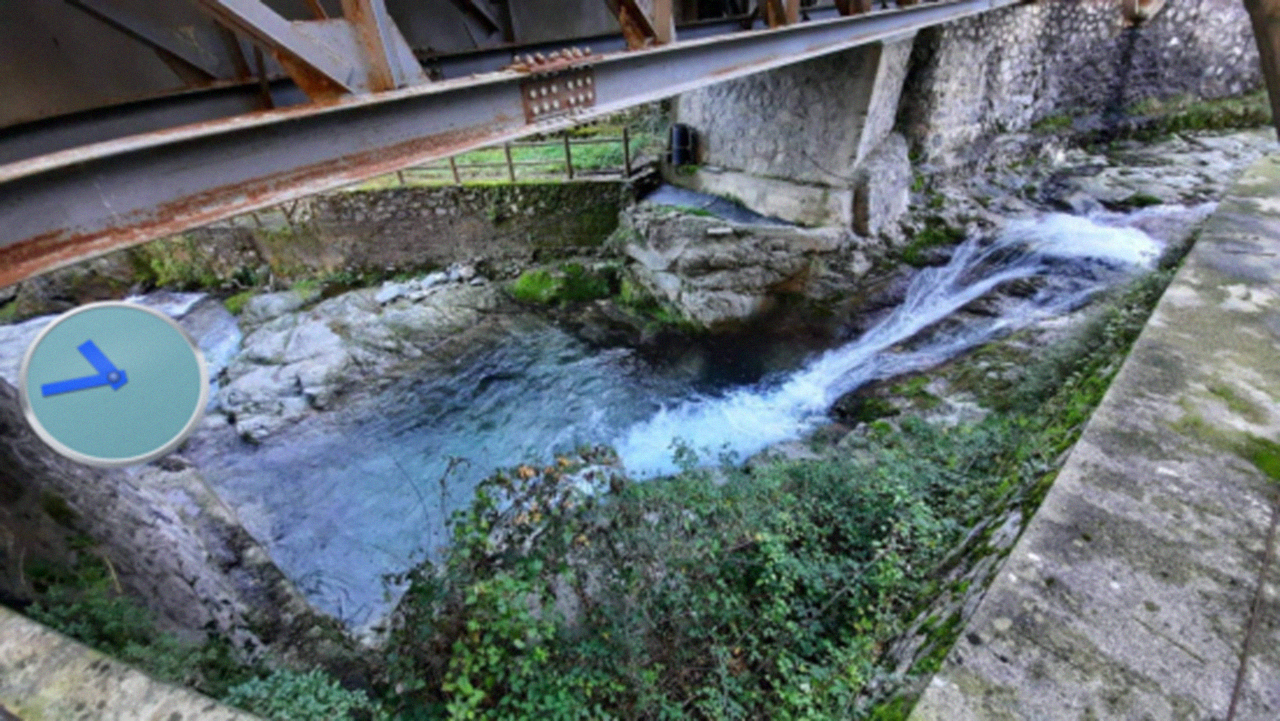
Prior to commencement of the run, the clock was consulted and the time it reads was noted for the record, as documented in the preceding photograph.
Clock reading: 10:43
